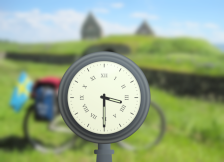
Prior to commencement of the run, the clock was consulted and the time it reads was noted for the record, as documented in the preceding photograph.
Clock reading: 3:30
